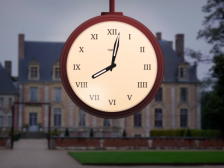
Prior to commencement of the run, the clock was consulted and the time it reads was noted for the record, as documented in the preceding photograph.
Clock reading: 8:02
